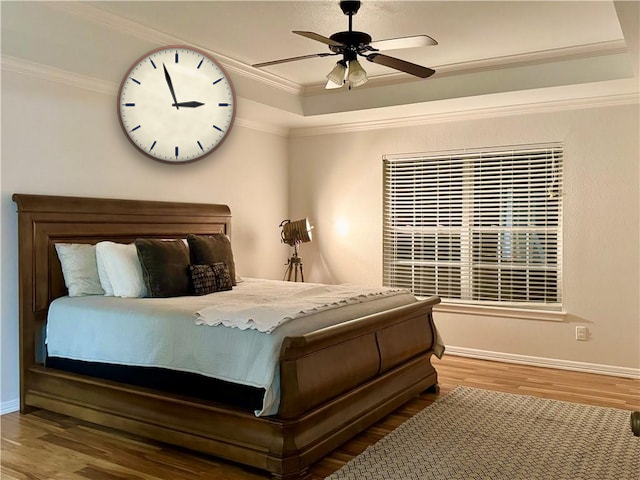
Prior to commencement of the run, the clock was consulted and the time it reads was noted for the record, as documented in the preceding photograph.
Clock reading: 2:57
